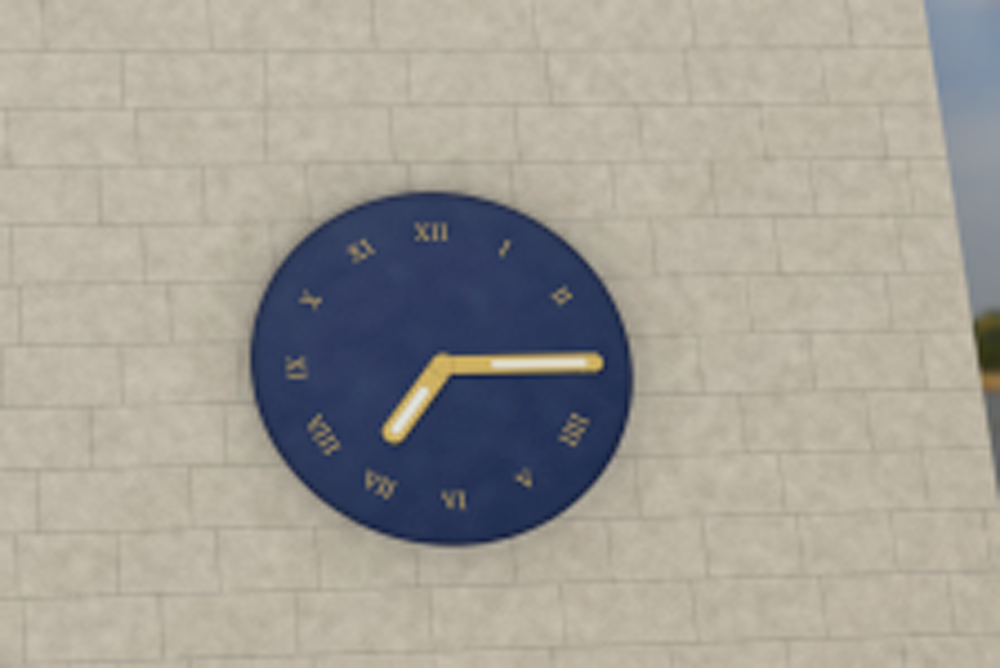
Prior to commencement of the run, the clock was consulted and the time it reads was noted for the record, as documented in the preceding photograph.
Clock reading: 7:15
